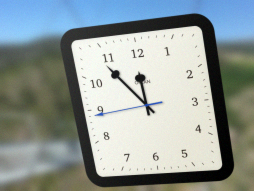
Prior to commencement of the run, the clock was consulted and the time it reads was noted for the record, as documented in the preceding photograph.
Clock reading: 11:53:44
